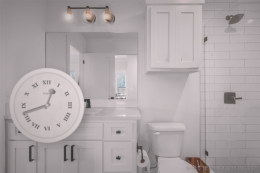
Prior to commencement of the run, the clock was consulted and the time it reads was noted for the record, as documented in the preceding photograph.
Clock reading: 12:42
